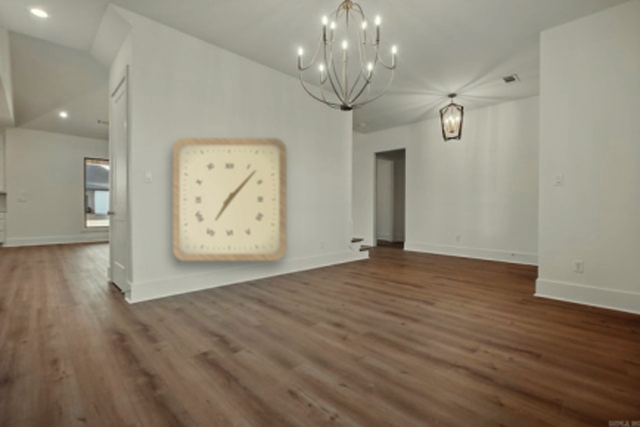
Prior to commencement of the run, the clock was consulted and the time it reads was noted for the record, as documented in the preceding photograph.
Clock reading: 7:07
